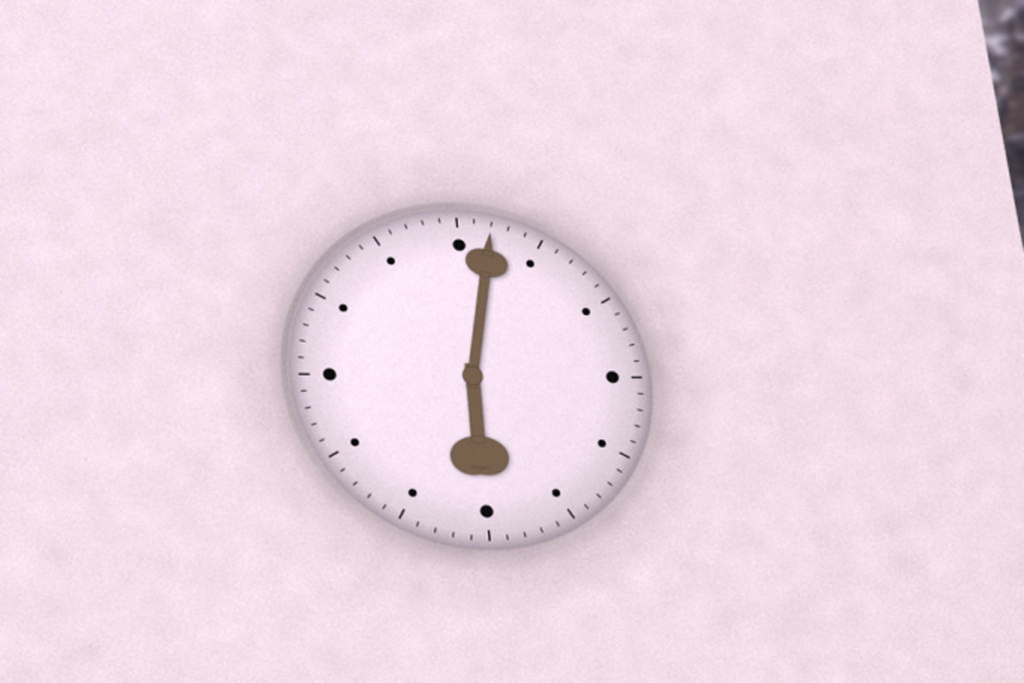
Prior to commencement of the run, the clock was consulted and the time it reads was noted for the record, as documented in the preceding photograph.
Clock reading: 6:02
